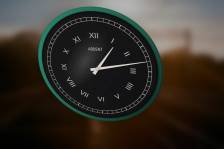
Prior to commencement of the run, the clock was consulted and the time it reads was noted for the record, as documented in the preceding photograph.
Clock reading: 1:13
